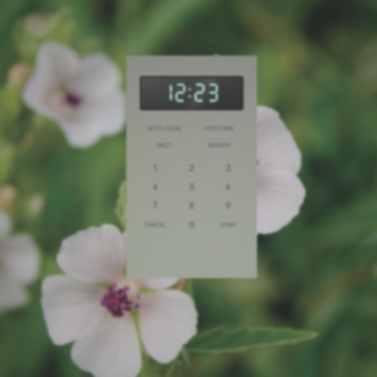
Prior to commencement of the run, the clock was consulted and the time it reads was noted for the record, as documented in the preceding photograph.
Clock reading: 12:23
